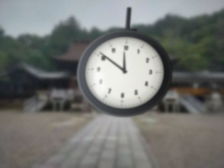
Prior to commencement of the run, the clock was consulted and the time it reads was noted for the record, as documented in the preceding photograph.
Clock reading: 11:51
